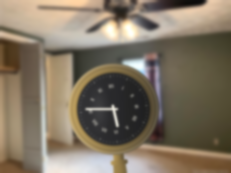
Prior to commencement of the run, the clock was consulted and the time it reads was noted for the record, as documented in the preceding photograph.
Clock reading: 5:46
